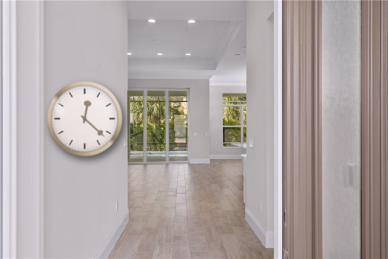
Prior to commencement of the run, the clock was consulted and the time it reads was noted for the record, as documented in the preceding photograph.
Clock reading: 12:22
